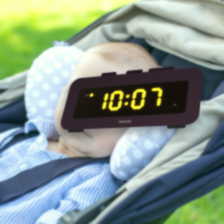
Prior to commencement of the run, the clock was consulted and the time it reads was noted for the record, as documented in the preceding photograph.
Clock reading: 10:07
